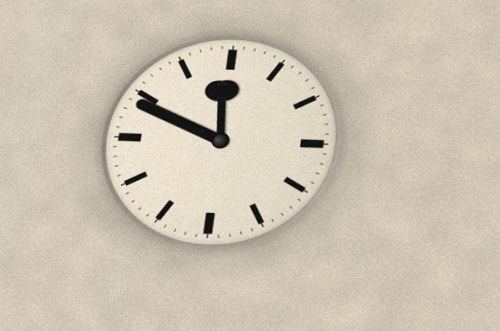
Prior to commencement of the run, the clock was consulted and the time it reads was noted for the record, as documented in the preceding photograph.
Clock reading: 11:49
